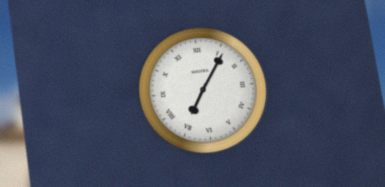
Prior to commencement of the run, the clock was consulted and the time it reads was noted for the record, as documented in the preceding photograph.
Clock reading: 7:06
